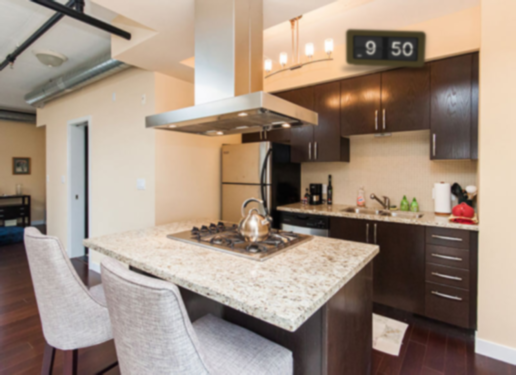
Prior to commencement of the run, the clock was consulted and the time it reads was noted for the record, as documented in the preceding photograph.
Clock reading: 9:50
